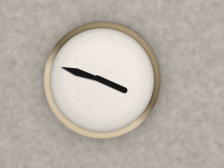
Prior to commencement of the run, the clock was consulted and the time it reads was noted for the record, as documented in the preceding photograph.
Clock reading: 3:48
